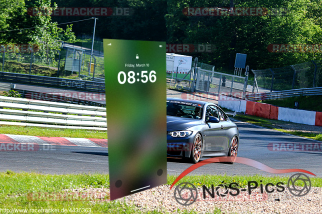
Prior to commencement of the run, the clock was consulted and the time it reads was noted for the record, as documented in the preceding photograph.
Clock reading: 8:56
